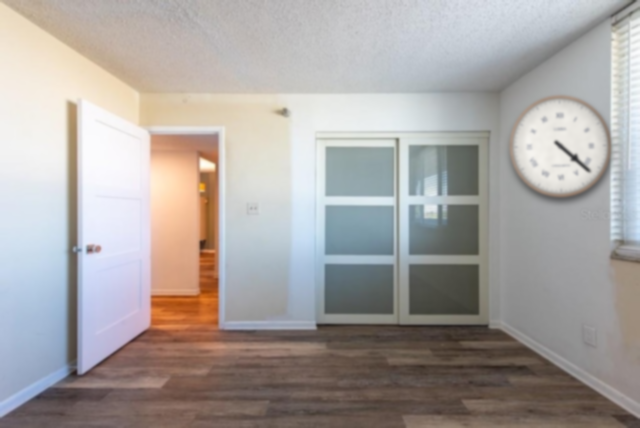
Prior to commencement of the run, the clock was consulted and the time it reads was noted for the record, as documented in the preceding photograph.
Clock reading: 4:22
